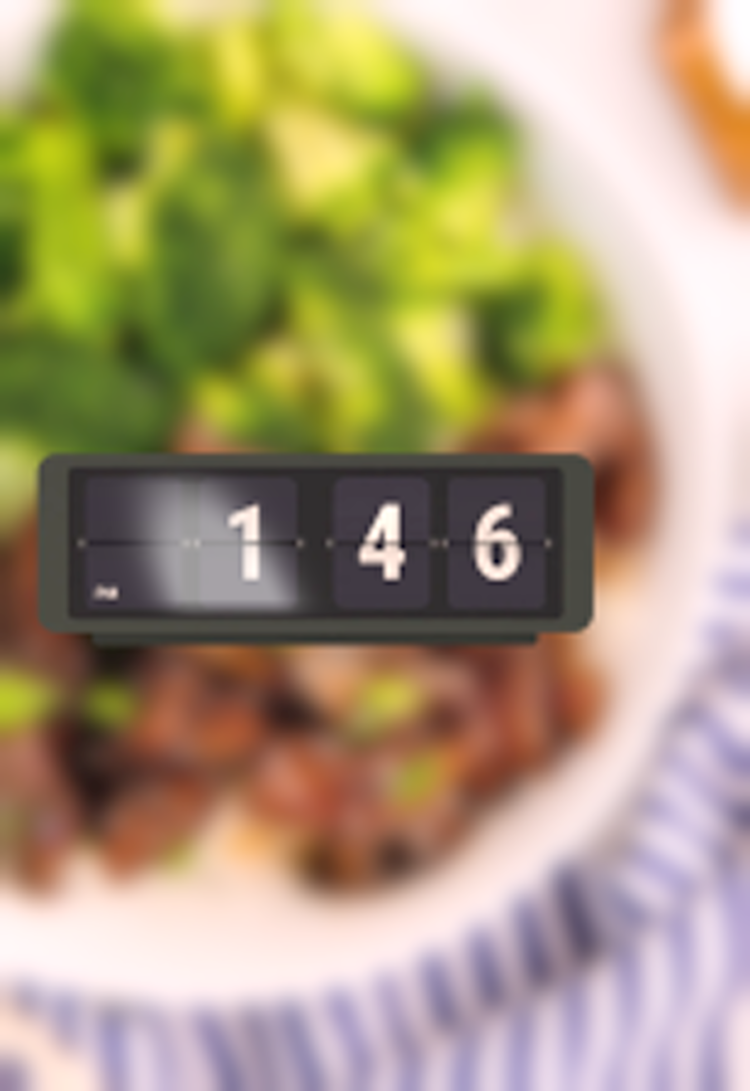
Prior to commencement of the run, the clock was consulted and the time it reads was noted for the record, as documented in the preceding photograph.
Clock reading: 1:46
